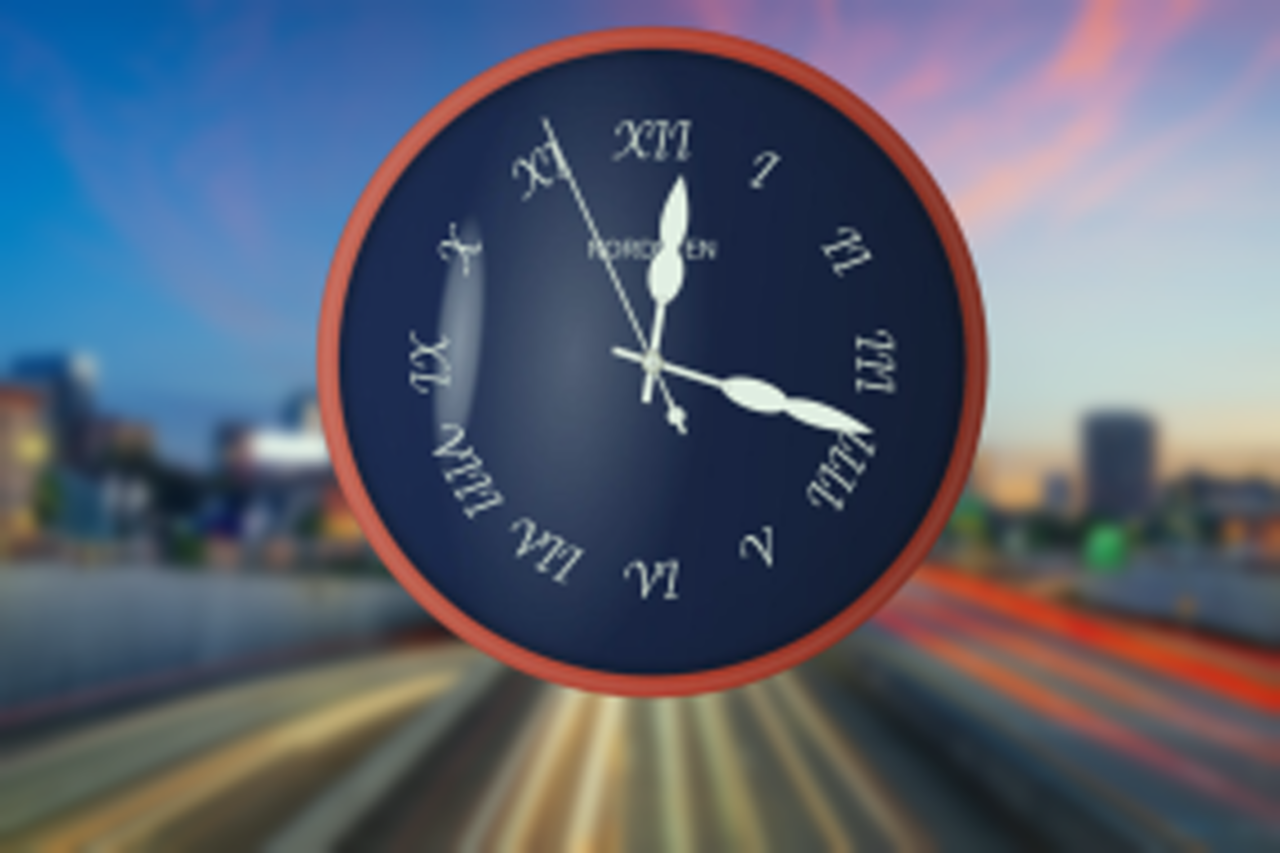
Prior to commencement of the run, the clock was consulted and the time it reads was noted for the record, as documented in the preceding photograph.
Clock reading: 12:17:56
